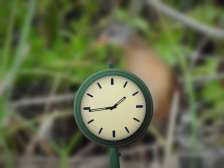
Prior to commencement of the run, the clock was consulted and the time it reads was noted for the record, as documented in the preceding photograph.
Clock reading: 1:44
